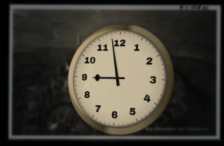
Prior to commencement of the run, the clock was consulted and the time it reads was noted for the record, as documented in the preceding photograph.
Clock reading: 8:58
